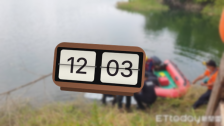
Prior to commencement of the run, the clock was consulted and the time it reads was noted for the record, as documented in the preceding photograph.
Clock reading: 12:03
